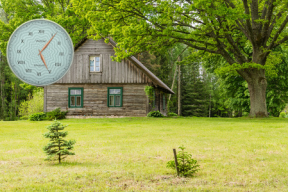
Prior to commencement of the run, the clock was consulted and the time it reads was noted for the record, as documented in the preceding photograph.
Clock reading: 5:06
